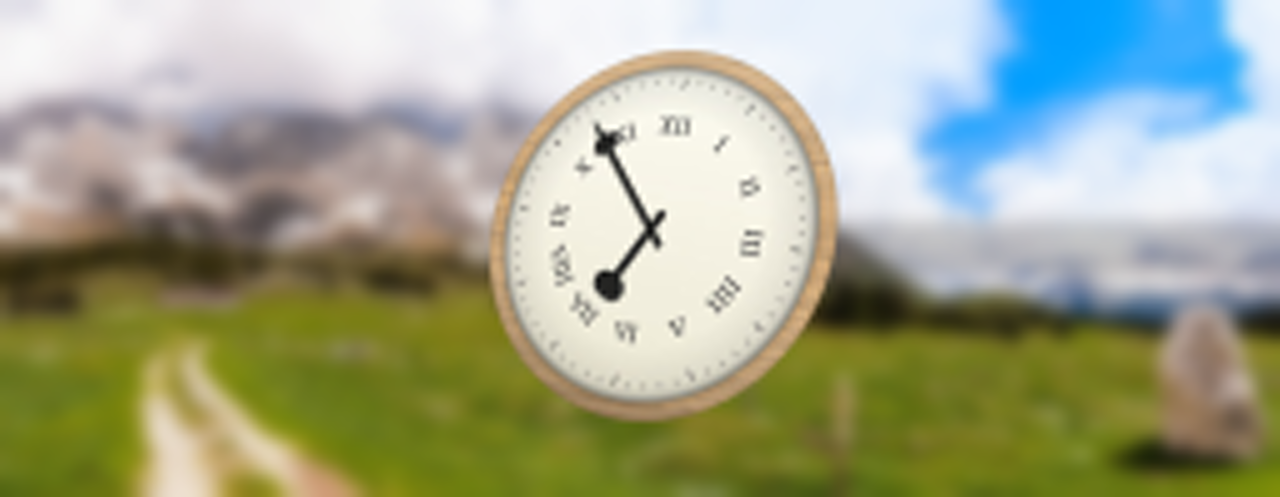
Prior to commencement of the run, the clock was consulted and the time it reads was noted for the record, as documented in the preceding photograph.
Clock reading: 6:53
